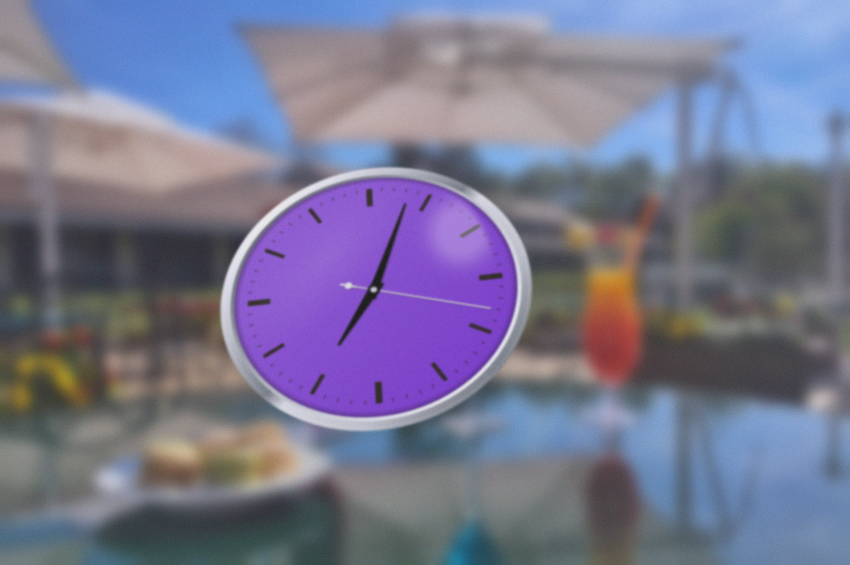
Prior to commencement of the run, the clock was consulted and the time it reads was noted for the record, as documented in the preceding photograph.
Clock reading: 7:03:18
